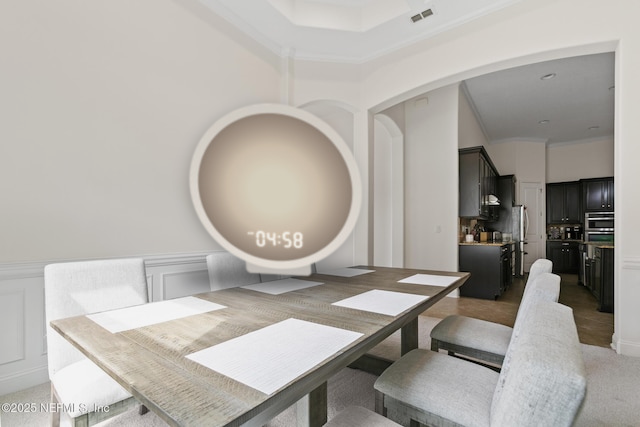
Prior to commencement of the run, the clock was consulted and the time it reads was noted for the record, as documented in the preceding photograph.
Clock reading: 4:58
